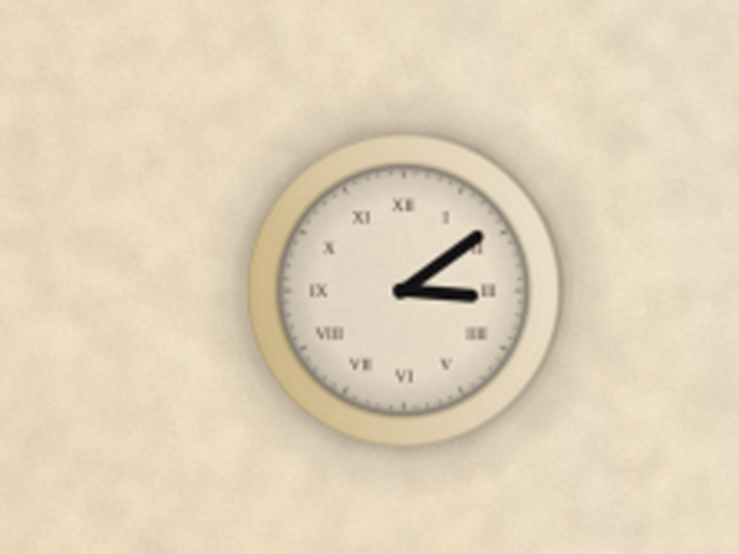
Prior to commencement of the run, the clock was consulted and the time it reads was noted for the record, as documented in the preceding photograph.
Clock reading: 3:09
